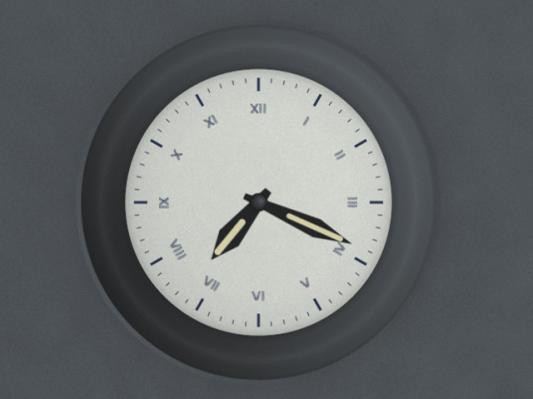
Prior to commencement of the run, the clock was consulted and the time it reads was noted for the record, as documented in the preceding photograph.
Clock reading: 7:19
